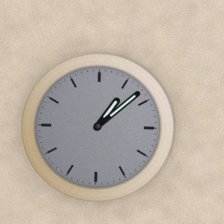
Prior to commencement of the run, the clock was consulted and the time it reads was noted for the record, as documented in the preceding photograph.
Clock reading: 1:08
